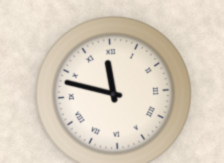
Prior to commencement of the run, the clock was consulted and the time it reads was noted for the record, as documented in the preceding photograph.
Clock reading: 11:48
